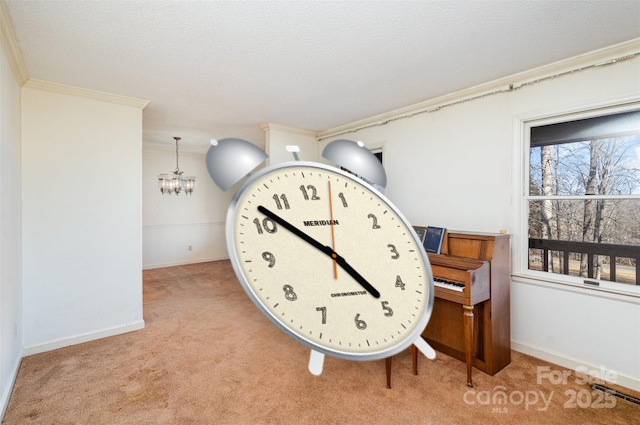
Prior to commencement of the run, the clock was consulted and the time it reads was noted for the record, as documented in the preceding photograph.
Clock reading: 4:52:03
